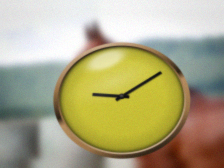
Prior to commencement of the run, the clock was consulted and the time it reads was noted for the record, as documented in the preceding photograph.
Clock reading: 9:09
